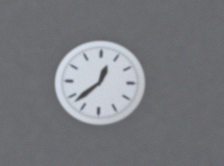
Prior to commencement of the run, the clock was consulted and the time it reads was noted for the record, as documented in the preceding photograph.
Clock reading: 12:38
